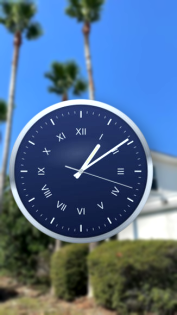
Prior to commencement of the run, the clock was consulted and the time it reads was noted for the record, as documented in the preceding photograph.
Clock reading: 1:09:18
